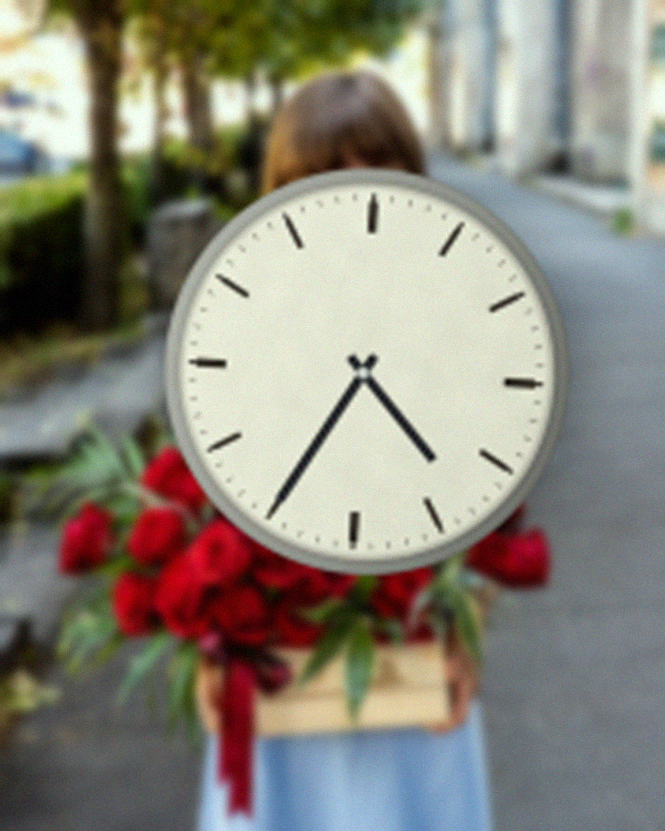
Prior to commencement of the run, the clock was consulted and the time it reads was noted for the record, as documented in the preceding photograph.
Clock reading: 4:35
